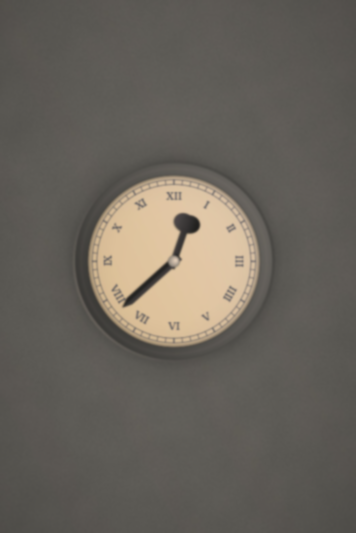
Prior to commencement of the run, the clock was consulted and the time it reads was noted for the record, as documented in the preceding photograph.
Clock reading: 12:38
